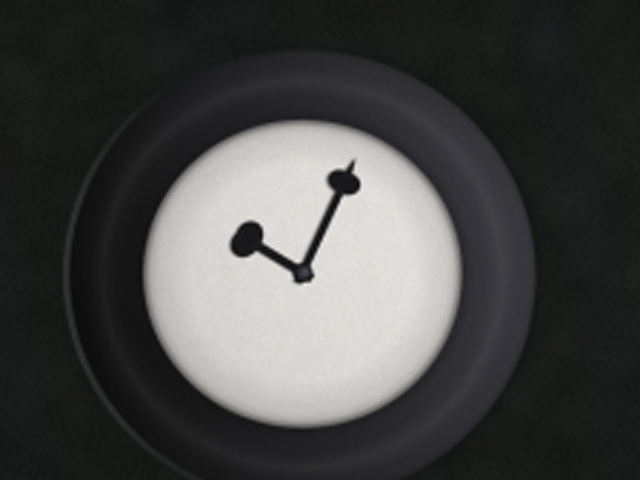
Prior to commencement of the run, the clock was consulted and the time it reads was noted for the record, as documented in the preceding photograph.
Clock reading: 10:04
